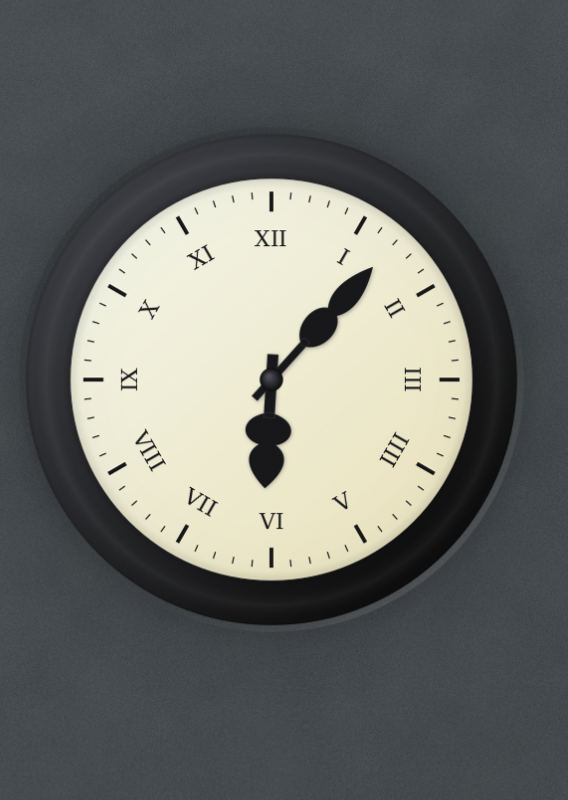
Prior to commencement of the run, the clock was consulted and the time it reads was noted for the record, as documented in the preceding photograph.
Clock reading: 6:07
